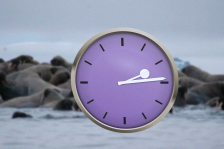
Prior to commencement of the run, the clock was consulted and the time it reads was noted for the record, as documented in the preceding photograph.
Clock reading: 2:14
